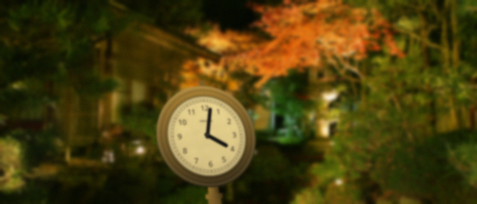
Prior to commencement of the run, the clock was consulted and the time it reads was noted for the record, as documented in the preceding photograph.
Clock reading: 4:02
